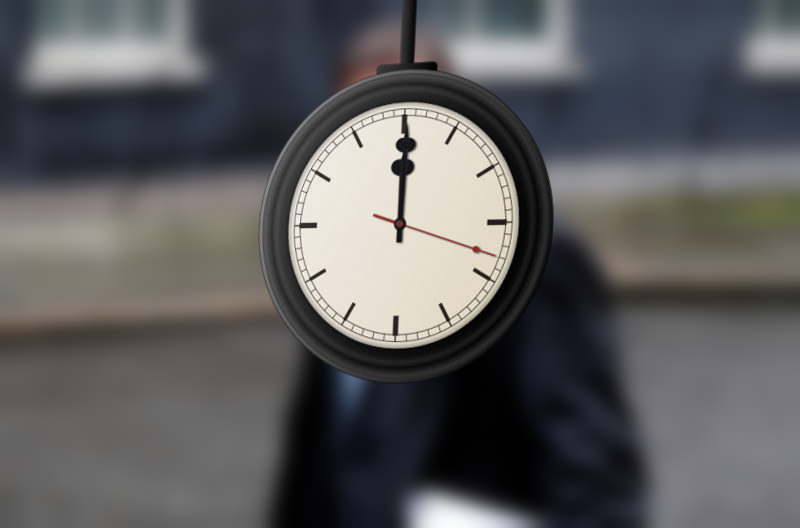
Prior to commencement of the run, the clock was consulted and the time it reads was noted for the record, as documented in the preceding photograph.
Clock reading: 12:00:18
